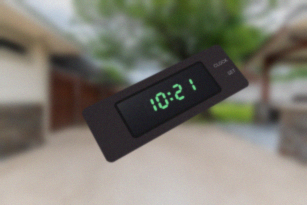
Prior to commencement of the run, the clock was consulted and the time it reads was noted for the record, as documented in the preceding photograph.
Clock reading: 10:21
